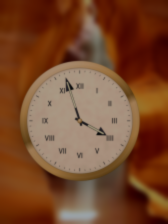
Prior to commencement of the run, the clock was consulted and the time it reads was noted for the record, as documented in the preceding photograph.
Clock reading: 3:57
